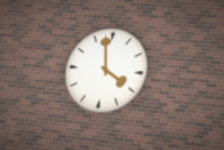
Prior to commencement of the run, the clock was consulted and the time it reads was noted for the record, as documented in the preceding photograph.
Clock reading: 3:58
